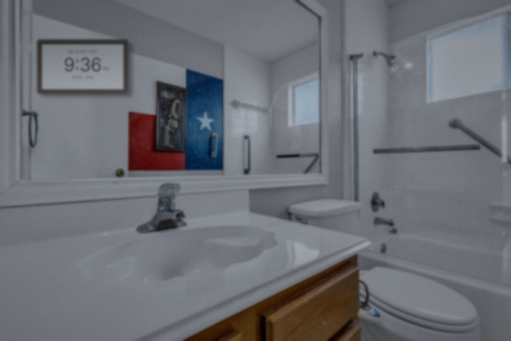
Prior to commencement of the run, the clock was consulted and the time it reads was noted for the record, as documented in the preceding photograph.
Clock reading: 9:36
